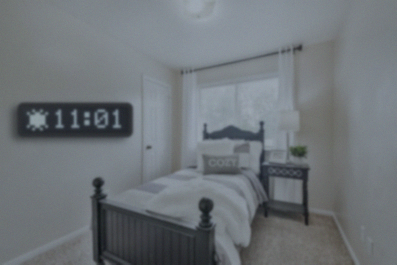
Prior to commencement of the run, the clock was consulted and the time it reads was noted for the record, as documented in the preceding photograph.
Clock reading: 11:01
